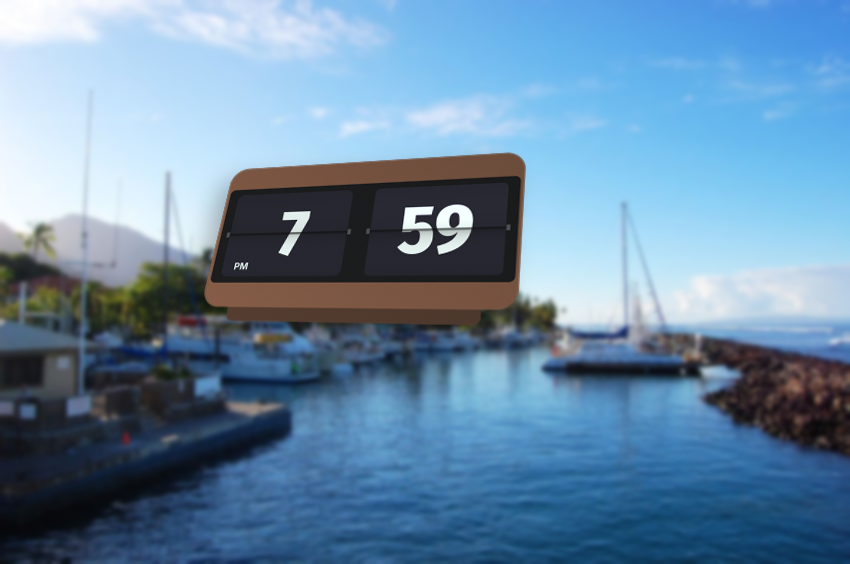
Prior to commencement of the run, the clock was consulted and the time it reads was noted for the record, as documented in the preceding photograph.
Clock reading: 7:59
